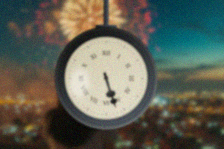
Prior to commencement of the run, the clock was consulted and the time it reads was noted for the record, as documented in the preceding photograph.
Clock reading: 5:27
